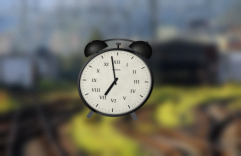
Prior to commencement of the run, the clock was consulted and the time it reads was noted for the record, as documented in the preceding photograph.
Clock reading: 6:58
